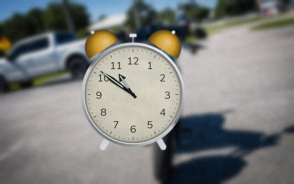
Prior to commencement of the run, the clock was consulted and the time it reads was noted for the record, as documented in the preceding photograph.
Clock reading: 10:51
